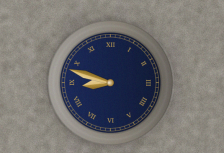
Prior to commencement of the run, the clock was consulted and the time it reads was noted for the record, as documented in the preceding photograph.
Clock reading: 8:48
